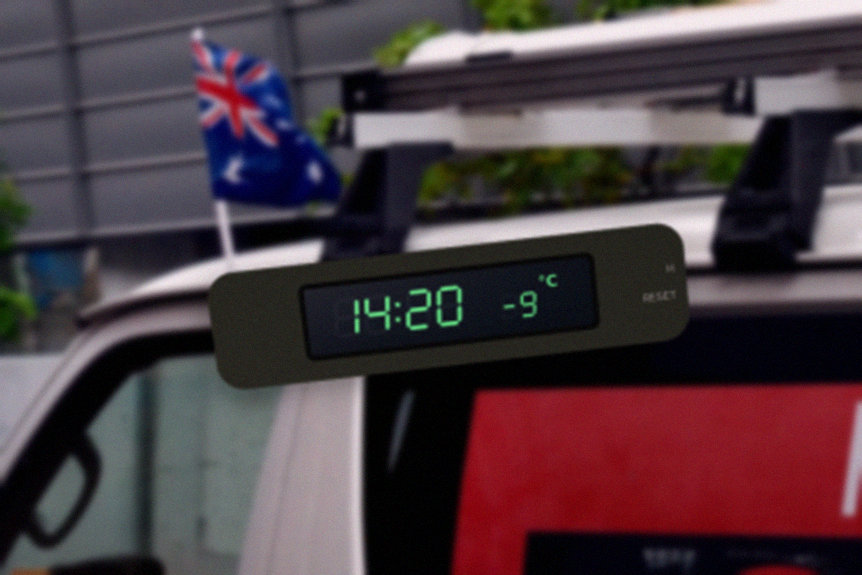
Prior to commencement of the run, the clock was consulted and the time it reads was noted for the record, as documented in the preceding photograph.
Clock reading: 14:20
